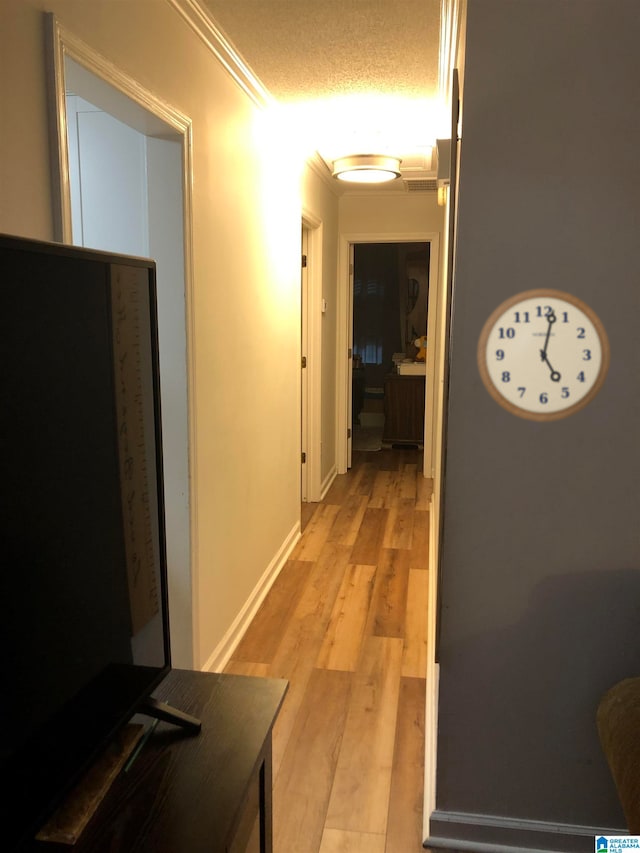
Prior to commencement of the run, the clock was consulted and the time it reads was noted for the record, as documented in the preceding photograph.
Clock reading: 5:02
